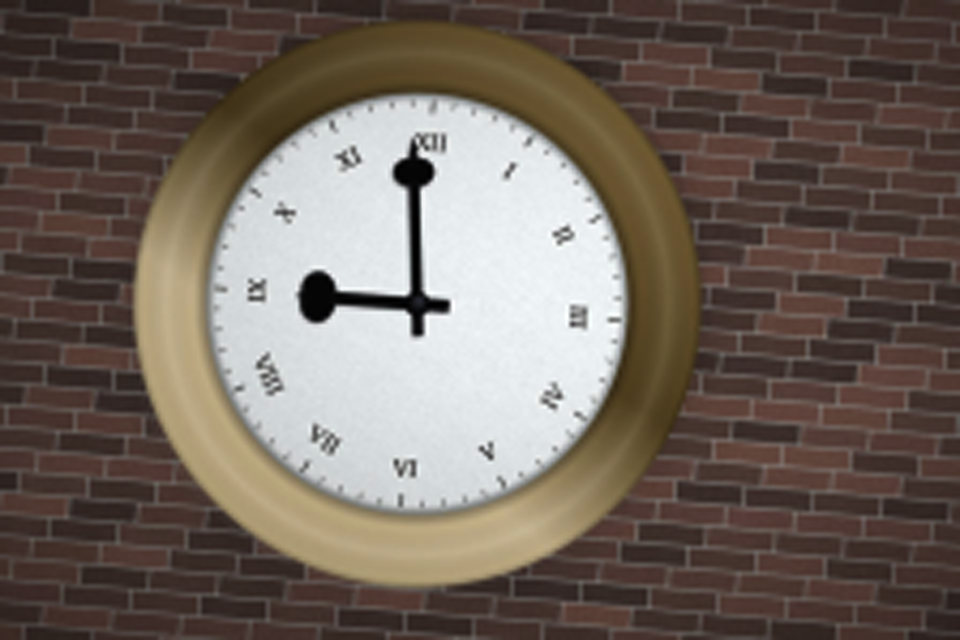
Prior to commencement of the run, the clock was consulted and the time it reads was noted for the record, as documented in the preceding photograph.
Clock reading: 8:59
